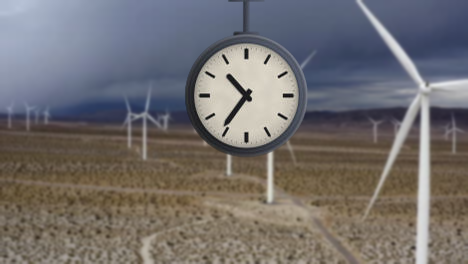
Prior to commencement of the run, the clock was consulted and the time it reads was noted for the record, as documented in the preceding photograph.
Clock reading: 10:36
